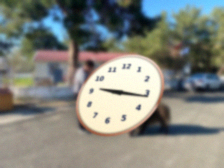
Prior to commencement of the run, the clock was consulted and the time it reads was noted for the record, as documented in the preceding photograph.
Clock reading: 9:16
